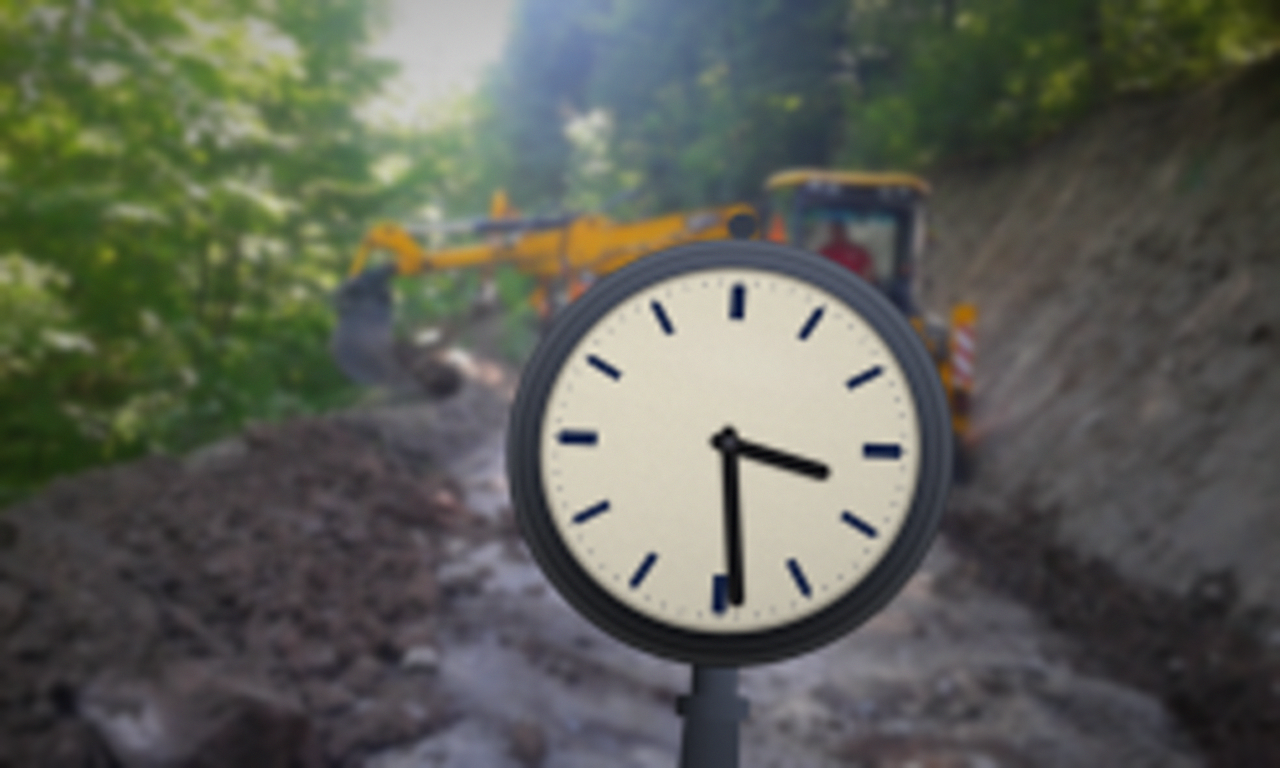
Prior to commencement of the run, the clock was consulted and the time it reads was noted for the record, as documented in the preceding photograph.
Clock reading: 3:29
